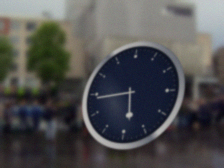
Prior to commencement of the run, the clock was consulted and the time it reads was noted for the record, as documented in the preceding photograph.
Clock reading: 5:44
